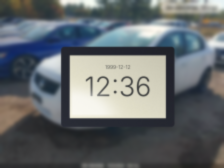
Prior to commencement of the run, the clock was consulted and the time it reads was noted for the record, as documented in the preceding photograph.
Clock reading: 12:36
